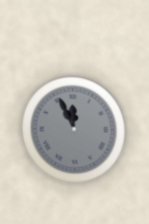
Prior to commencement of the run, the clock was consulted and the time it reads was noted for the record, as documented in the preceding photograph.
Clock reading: 11:56
